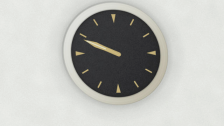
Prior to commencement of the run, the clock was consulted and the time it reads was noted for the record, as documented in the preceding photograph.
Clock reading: 9:49
